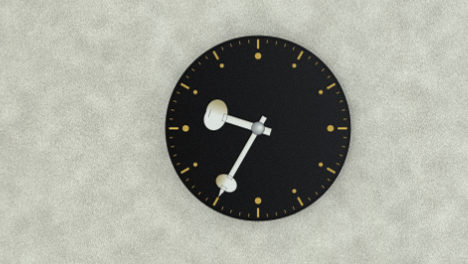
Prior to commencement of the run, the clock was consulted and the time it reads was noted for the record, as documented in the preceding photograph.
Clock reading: 9:35
